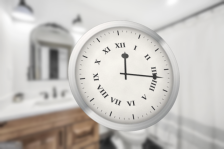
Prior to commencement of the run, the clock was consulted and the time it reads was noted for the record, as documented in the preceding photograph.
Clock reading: 12:17
